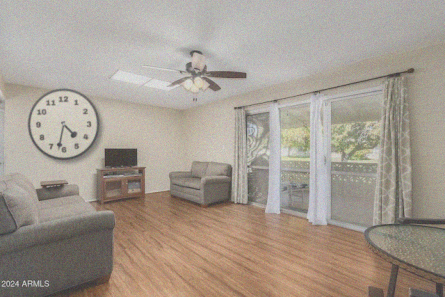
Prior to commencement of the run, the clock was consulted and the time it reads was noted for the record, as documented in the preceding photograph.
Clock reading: 4:32
